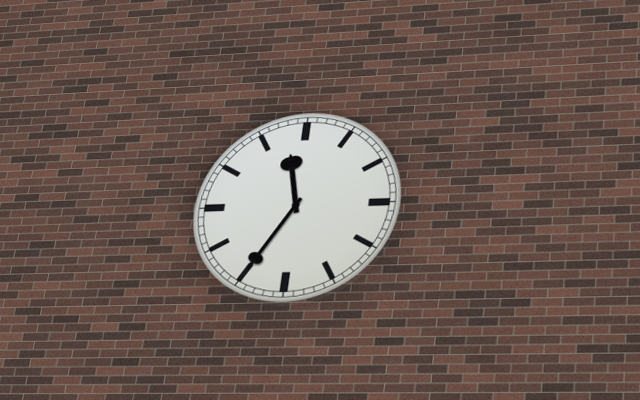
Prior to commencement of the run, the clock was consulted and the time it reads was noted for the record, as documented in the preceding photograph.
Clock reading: 11:35
